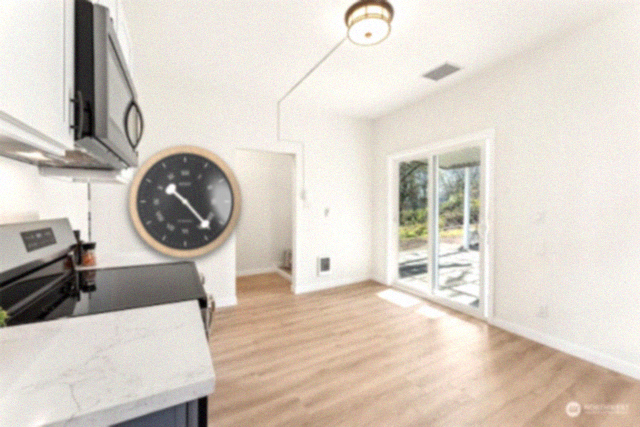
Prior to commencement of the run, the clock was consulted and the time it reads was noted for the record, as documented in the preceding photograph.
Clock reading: 10:23
